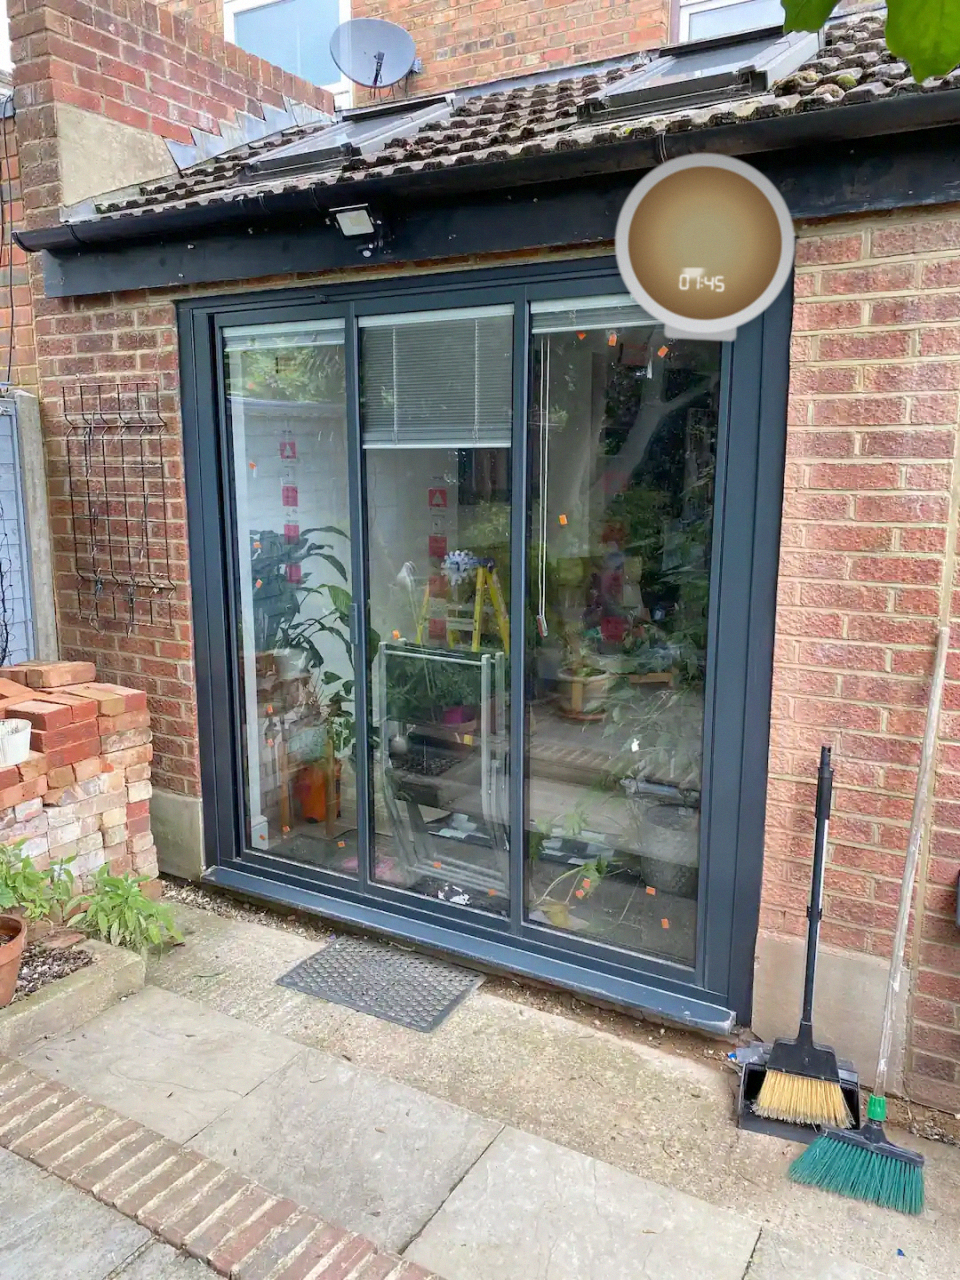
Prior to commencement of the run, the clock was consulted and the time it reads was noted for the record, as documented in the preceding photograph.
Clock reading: 1:45
